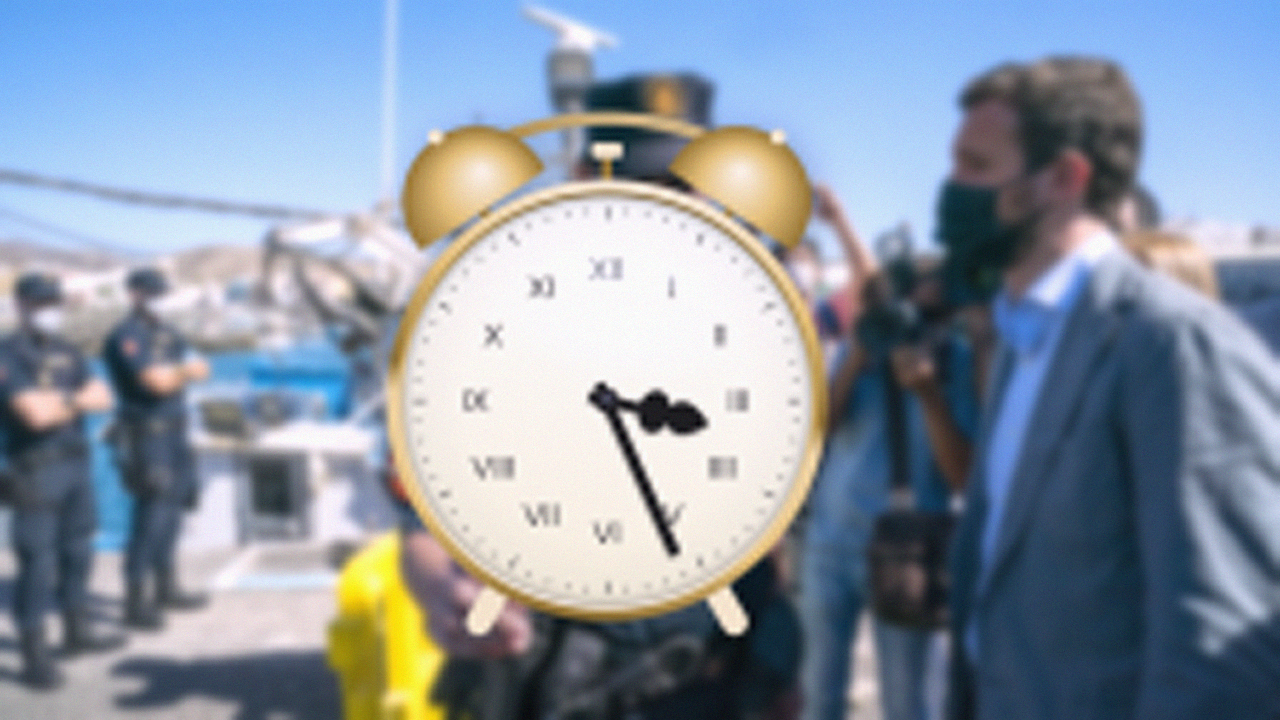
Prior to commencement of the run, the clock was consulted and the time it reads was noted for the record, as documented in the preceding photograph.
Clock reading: 3:26
